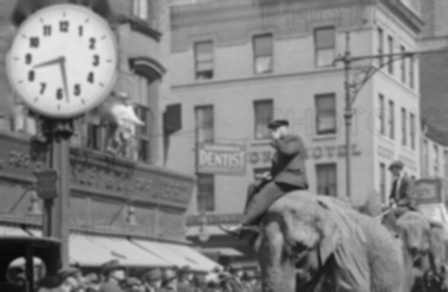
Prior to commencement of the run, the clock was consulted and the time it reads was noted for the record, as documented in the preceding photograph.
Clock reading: 8:28
